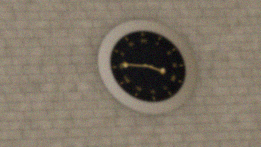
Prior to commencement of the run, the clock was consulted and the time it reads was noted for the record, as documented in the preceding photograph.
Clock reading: 3:46
